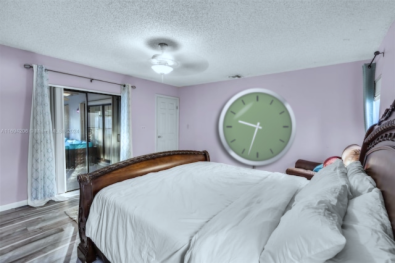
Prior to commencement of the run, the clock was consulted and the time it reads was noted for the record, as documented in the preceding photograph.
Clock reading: 9:33
